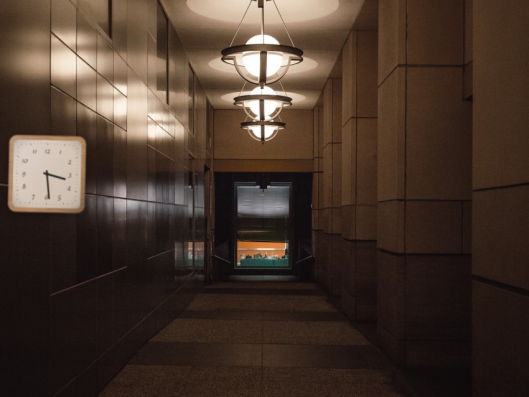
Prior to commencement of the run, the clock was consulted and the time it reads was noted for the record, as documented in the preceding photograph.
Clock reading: 3:29
